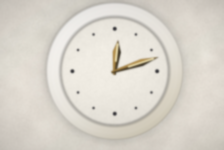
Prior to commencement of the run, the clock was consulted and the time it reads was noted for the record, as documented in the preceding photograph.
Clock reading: 12:12
